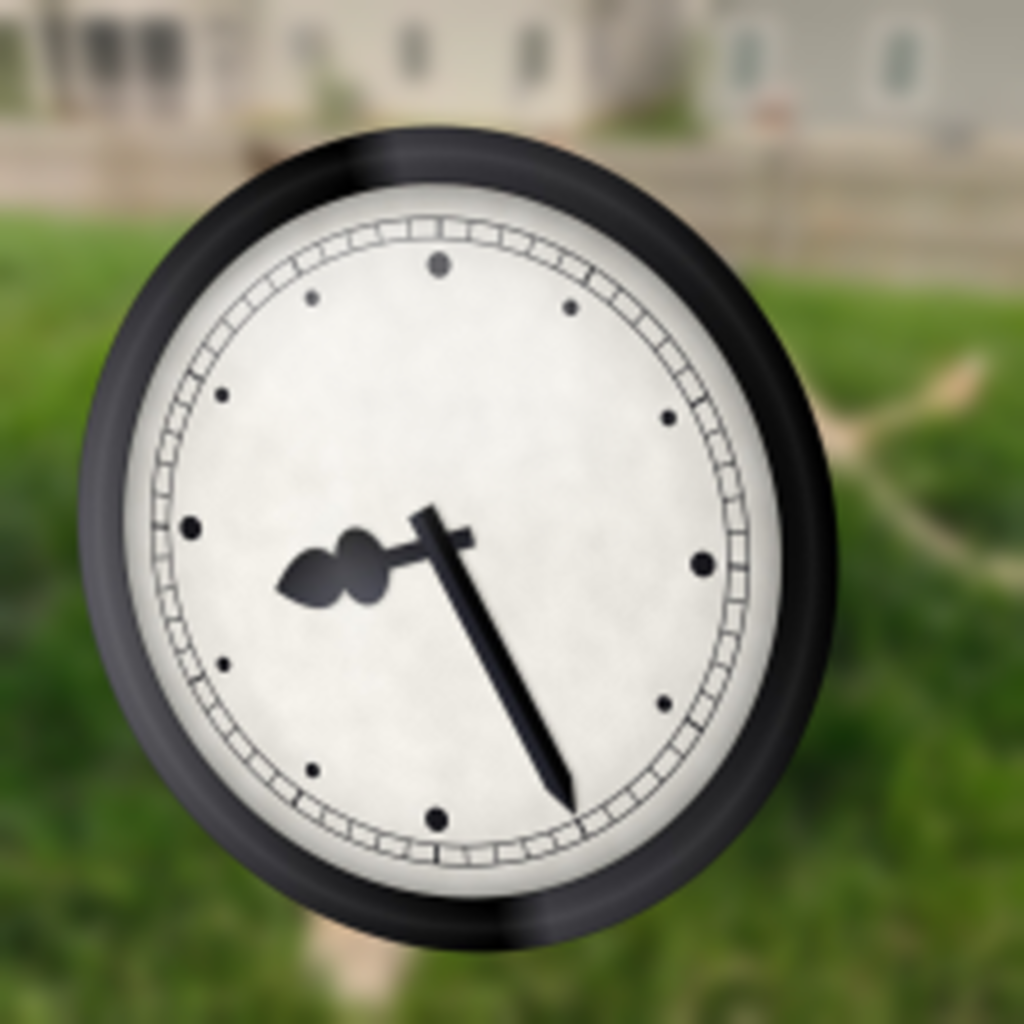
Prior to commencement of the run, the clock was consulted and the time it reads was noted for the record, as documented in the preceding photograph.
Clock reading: 8:25
